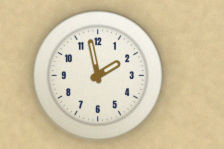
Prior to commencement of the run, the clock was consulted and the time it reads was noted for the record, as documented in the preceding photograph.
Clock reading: 1:58
